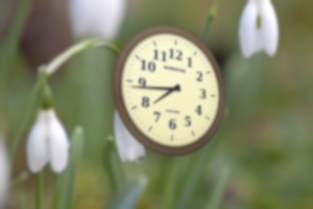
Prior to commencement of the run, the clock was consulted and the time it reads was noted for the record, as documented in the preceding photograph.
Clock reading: 7:44
